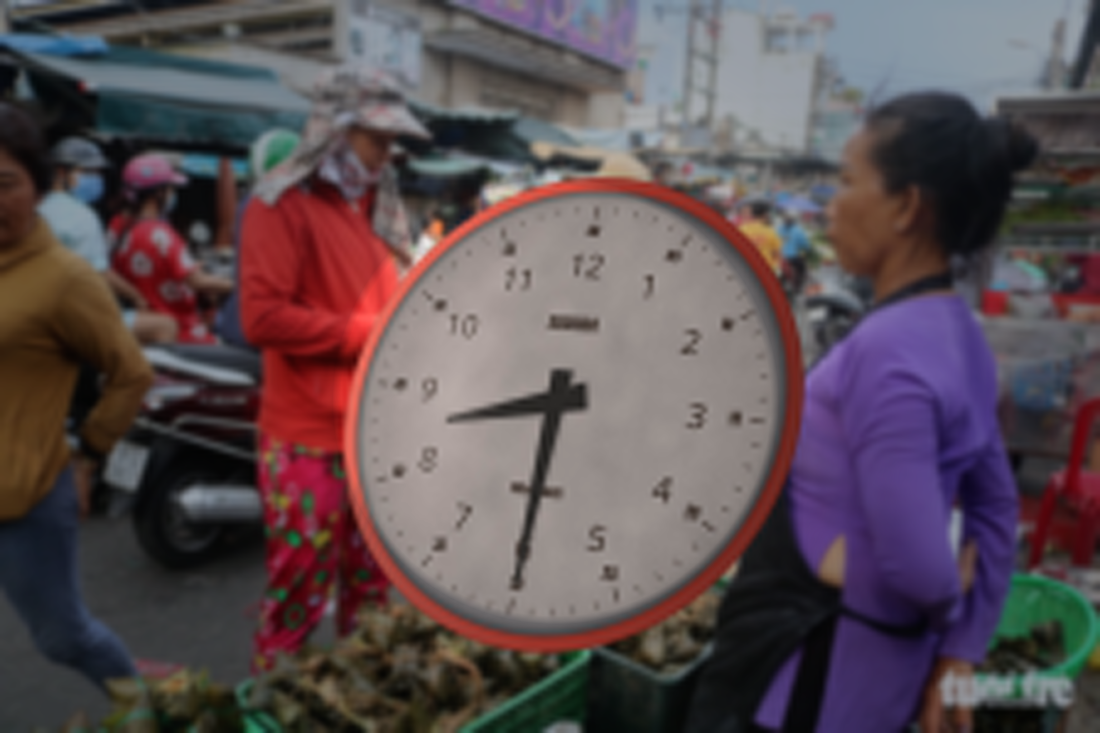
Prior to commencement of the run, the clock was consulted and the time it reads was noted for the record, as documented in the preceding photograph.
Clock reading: 8:30
